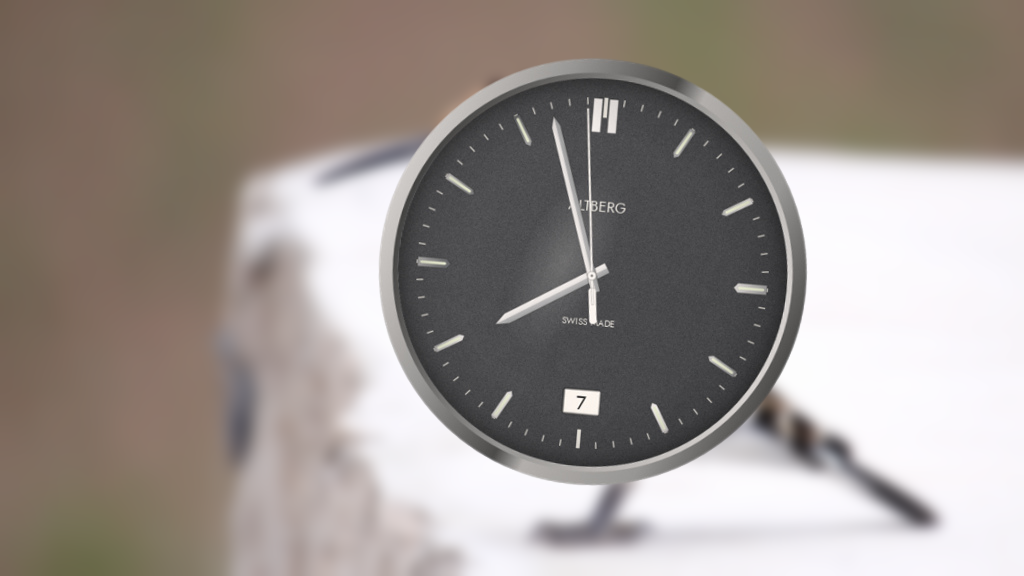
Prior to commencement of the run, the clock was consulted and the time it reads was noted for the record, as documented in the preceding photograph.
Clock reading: 7:56:59
